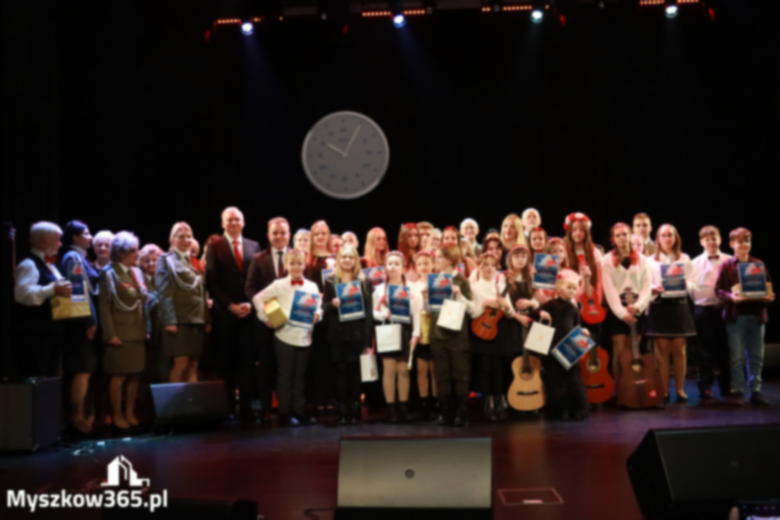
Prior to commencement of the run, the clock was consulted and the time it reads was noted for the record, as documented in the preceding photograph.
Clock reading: 10:05
